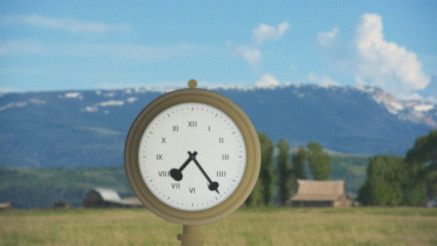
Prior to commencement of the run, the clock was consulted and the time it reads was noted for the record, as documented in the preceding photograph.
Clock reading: 7:24
